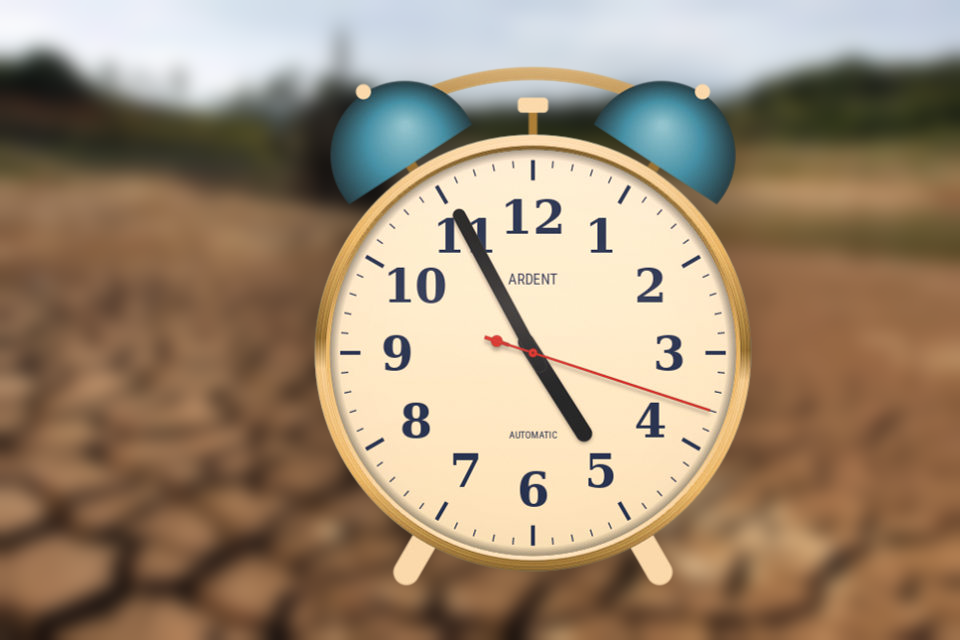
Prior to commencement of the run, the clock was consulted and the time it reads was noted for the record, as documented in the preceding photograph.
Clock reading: 4:55:18
